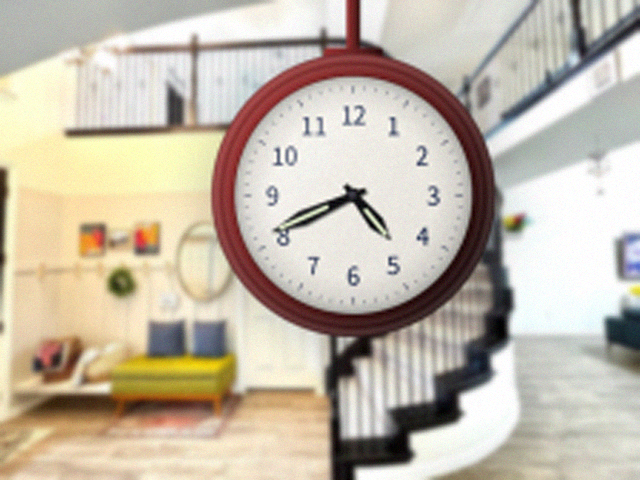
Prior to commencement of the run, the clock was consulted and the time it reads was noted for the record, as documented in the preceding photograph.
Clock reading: 4:41
